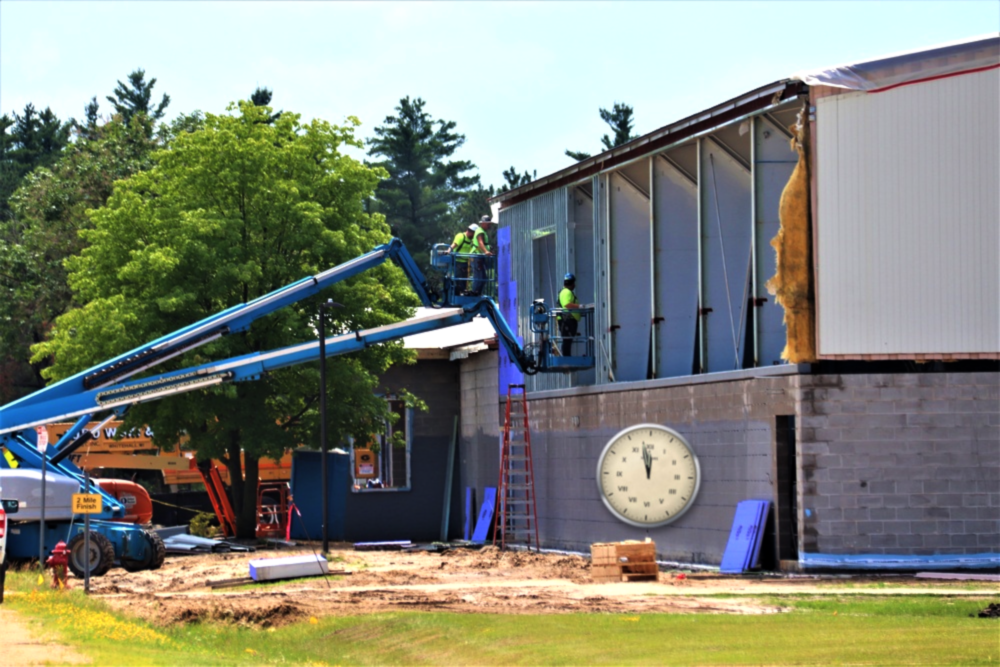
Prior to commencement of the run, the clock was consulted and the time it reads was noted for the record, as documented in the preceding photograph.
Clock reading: 11:58
